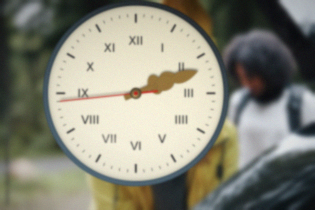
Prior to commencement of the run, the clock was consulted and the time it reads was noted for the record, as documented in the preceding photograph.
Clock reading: 2:11:44
